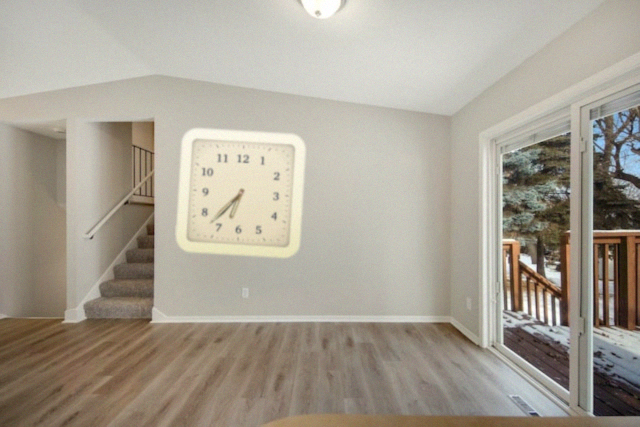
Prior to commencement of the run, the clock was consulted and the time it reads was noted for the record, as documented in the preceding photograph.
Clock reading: 6:37
